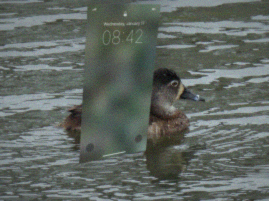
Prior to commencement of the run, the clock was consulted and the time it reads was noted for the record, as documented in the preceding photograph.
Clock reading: 8:42
